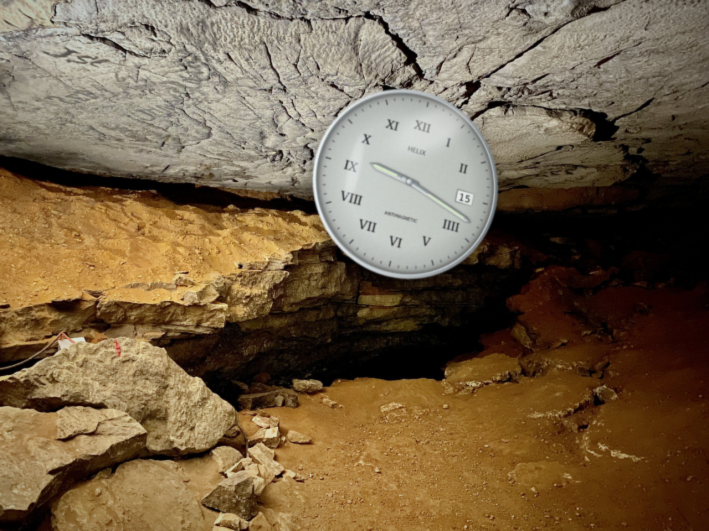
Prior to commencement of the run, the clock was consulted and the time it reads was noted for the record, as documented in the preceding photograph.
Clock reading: 9:18
